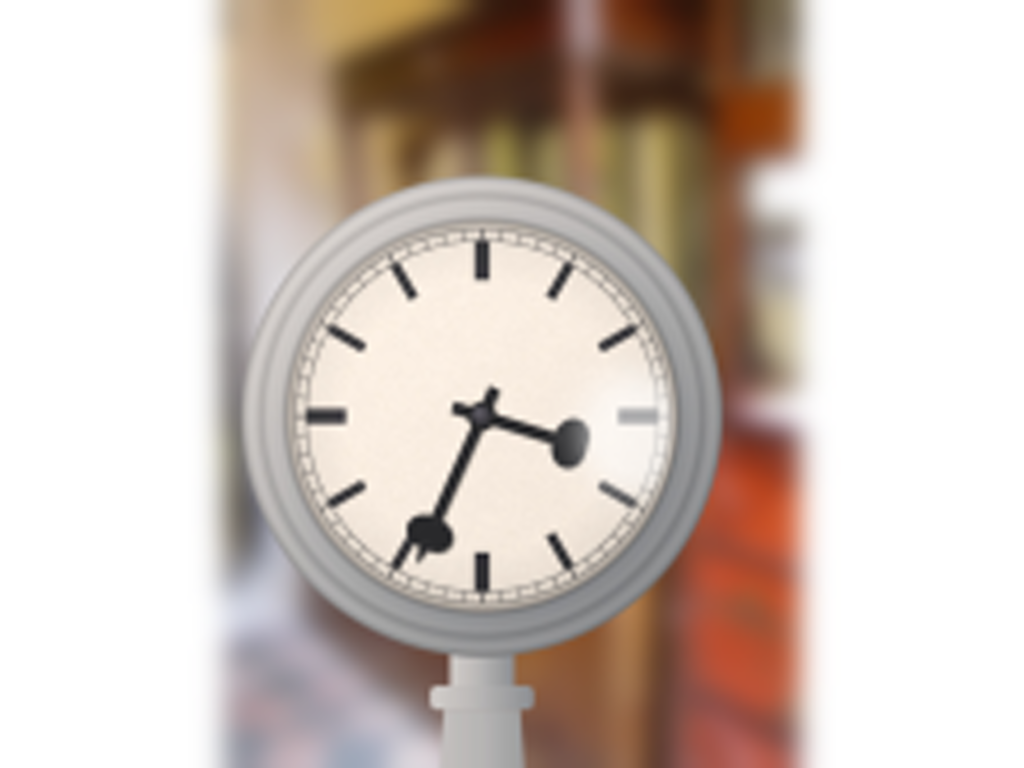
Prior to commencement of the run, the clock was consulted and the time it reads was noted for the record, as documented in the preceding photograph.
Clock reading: 3:34
